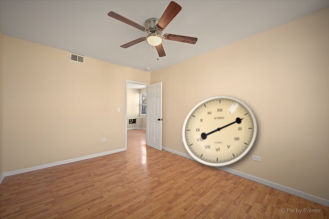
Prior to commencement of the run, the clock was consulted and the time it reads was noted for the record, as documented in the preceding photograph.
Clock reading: 8:11
